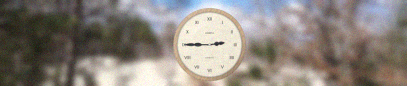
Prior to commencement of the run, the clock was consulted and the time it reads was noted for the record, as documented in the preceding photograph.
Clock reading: 2:45
